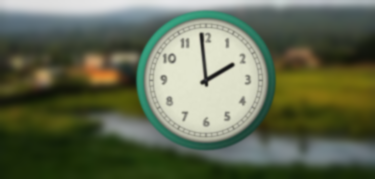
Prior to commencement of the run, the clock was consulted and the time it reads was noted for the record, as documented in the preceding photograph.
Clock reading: 1:59
